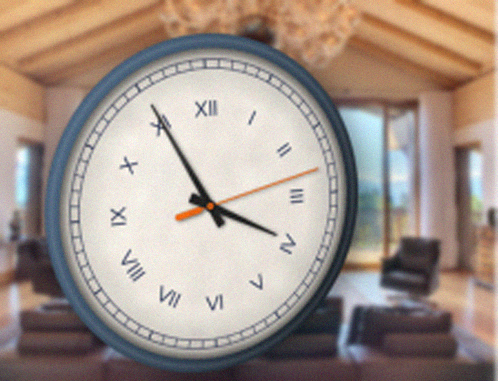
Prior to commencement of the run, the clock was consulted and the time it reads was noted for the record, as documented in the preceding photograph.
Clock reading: 3:55:13
